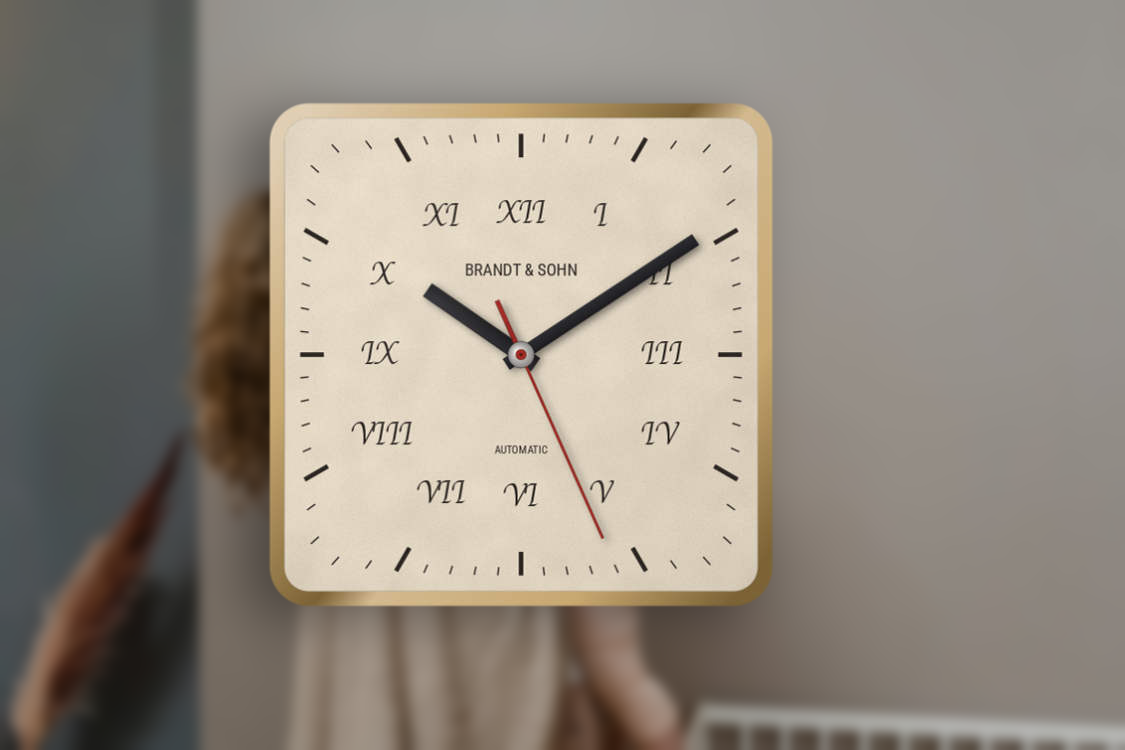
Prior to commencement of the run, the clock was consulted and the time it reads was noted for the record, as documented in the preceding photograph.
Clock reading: 10:09:26
